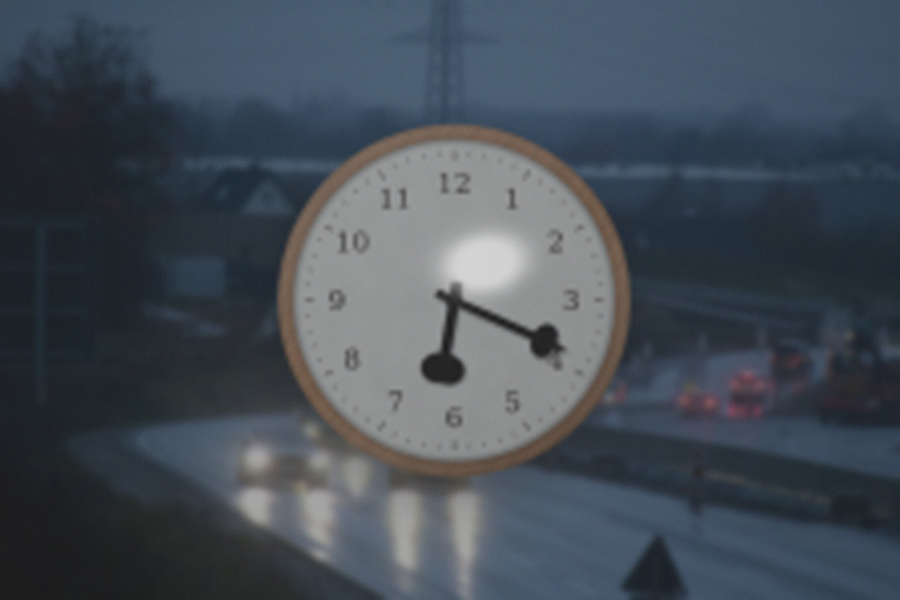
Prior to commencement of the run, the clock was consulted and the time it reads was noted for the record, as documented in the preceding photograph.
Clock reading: 6:19
